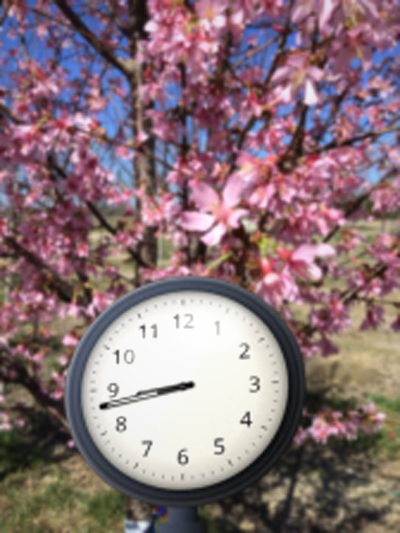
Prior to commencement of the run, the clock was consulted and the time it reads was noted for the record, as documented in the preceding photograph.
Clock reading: 8:43
